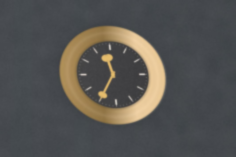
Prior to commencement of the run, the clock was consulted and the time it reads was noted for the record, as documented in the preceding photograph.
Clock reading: 11:35
